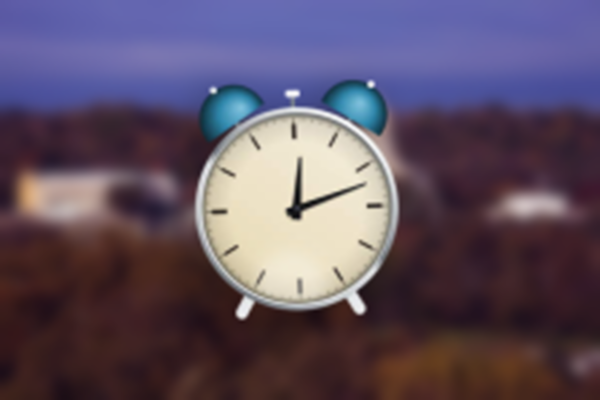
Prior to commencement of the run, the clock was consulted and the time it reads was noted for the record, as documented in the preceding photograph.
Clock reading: 12:12
